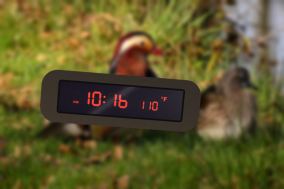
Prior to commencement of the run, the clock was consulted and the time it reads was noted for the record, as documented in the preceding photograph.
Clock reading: 10:16
